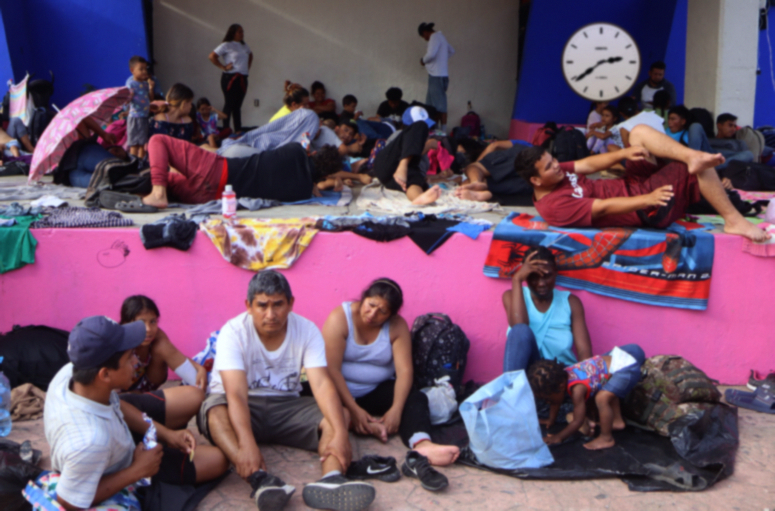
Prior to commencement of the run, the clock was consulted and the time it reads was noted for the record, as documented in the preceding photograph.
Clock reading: 2:39
